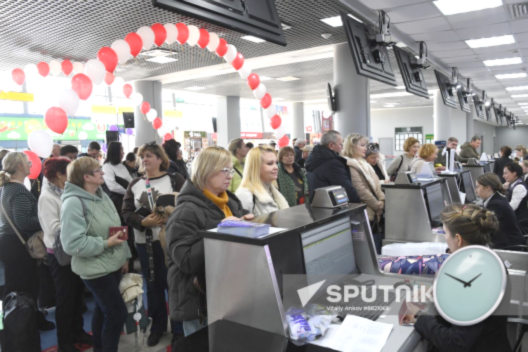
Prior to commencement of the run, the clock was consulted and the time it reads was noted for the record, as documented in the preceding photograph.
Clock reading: 1:49
